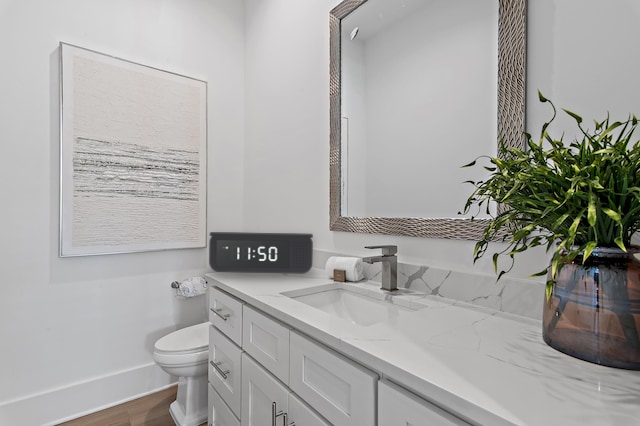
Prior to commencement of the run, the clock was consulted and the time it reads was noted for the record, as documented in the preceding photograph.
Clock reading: 11:50
